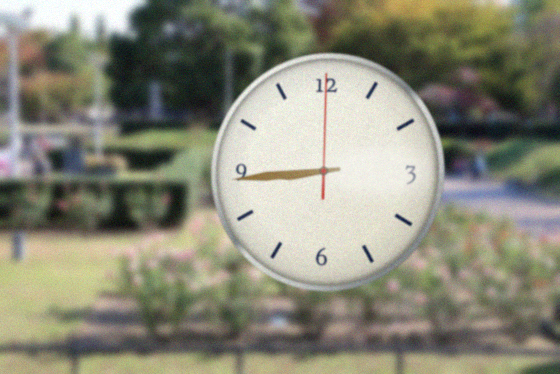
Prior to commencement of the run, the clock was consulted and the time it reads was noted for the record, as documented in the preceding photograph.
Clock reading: 8:44:00
